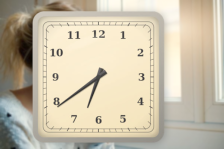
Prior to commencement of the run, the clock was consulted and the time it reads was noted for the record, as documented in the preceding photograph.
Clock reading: 6:39
